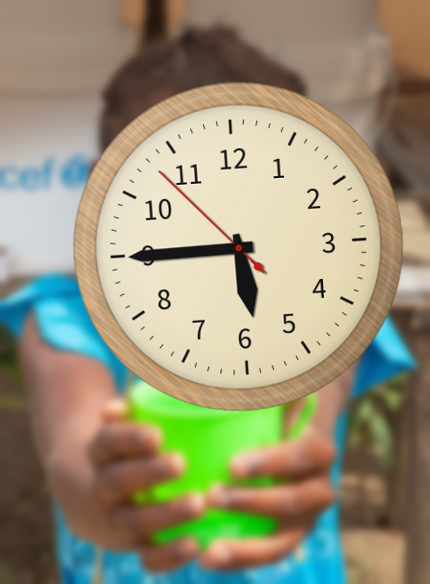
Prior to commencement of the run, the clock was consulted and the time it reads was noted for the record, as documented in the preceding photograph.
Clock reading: 5:44:53
